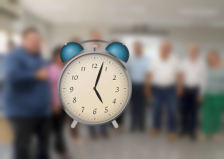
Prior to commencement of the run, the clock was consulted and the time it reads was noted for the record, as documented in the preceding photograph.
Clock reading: 5:03
